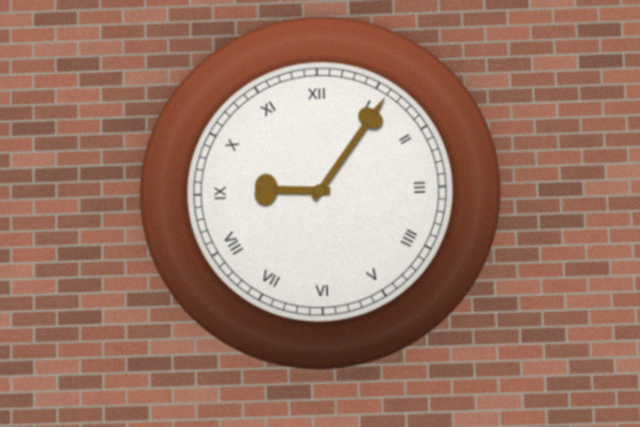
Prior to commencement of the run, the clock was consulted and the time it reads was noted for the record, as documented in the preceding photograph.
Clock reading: 9:06
